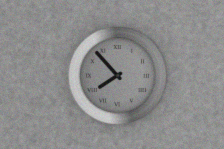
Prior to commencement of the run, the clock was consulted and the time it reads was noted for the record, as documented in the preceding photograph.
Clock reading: 7:53
